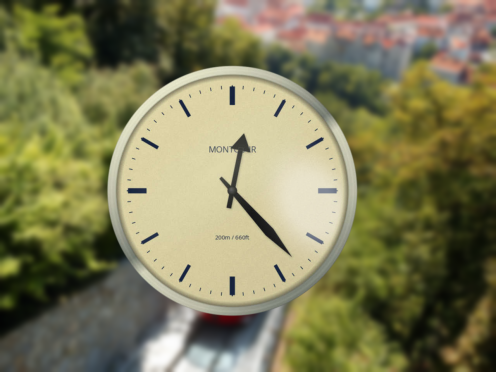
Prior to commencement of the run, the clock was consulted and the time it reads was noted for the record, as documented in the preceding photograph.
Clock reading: 12:23
